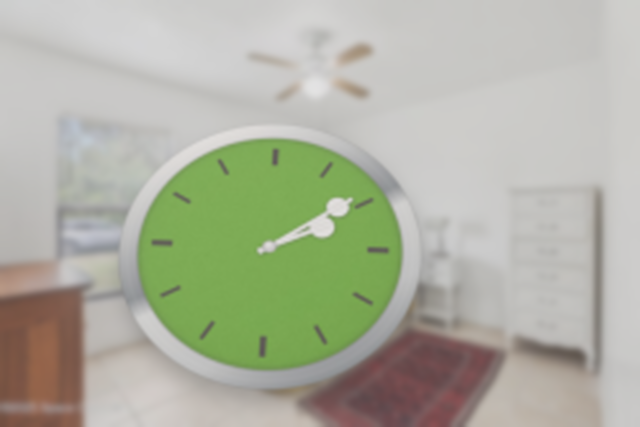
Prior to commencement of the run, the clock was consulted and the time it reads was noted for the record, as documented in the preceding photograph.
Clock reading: 2:09
